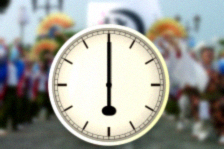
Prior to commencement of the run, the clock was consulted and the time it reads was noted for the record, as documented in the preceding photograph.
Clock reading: 6:00
